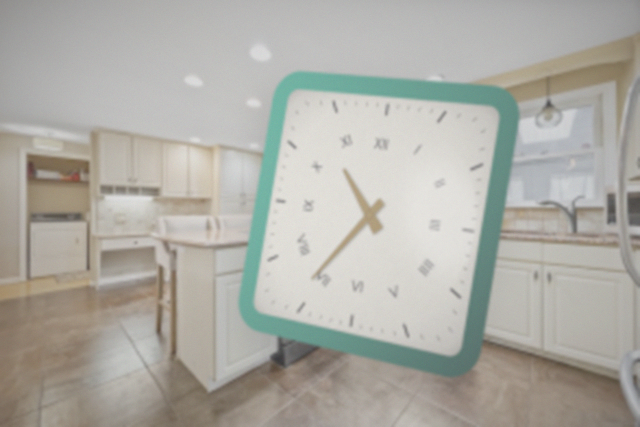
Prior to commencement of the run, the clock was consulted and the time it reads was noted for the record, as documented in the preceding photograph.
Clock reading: 10:36
